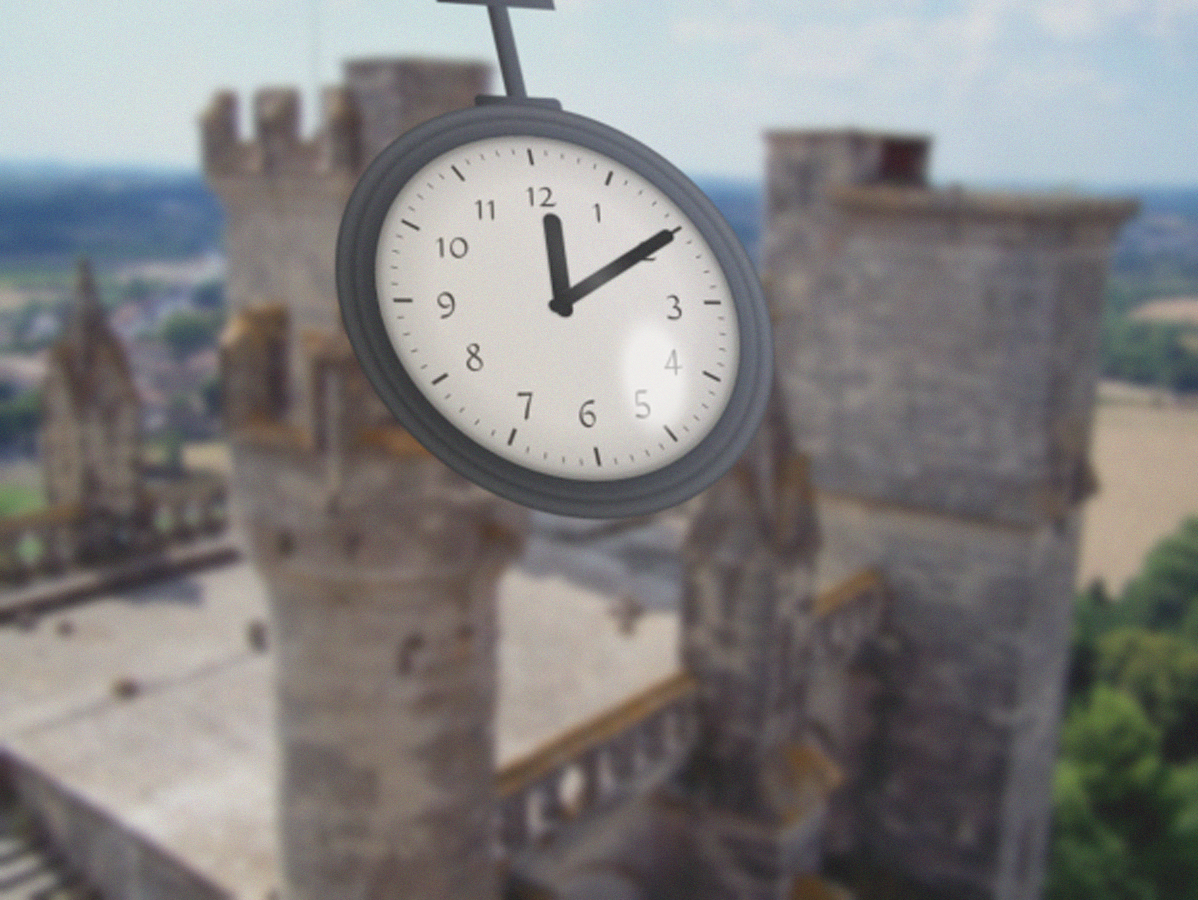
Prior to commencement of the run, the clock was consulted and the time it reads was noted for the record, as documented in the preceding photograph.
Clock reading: 12:10
